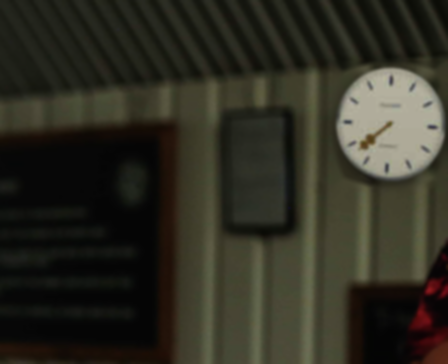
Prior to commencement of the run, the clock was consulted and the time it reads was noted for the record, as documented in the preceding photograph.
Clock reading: 7:38
